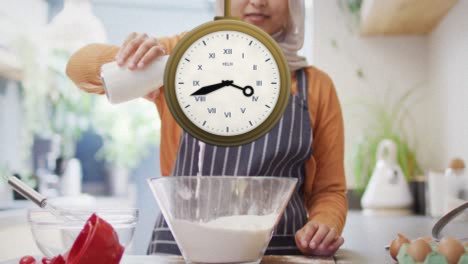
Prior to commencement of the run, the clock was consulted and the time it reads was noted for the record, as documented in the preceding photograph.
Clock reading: 3:42
